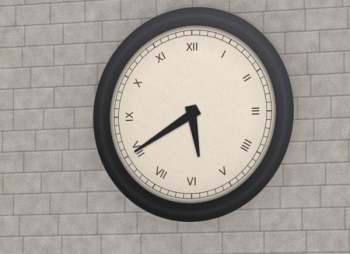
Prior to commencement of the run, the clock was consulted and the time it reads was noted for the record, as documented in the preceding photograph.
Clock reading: 5:40
